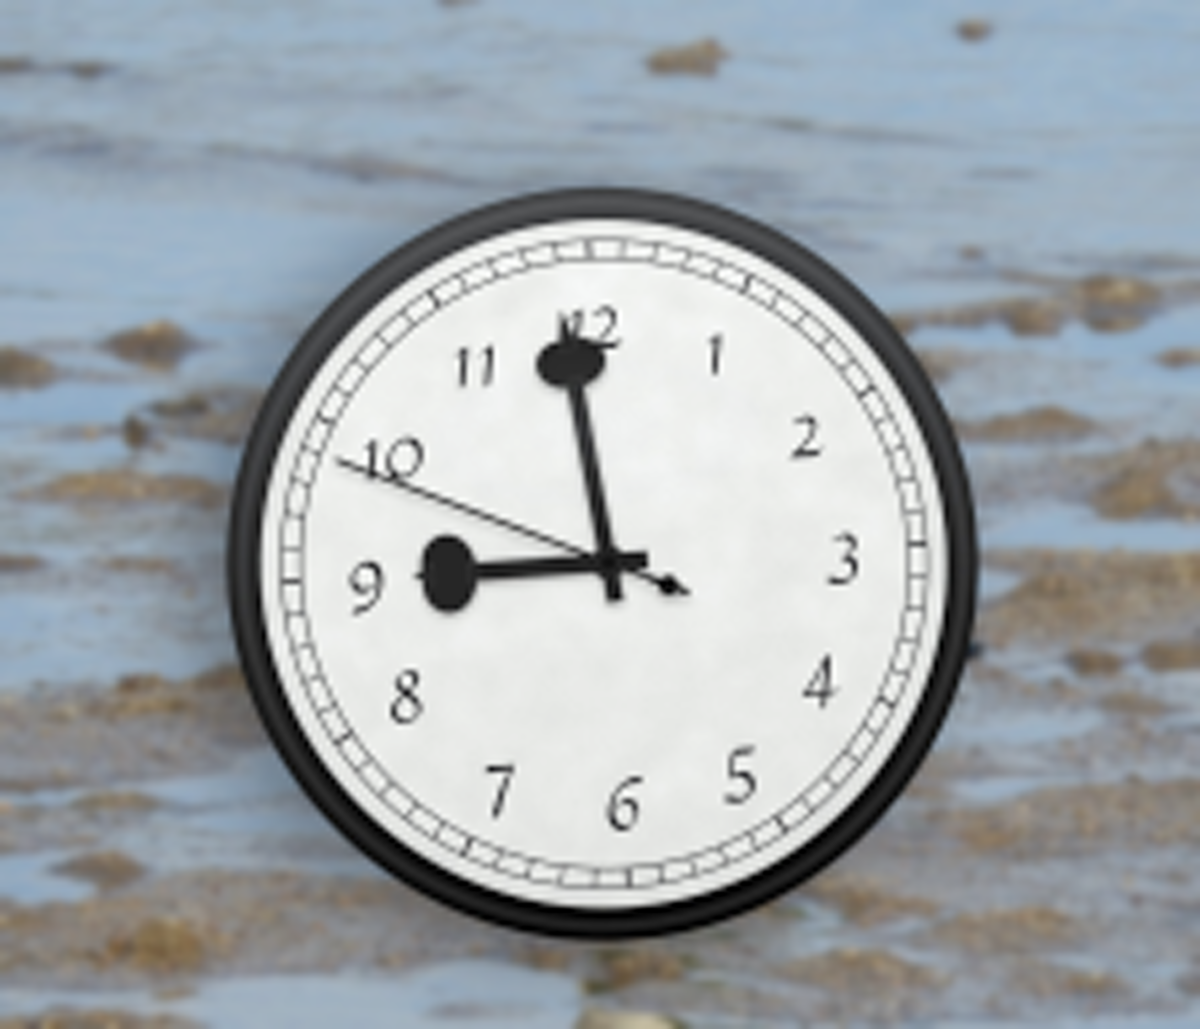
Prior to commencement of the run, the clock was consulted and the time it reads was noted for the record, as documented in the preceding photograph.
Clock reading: 8:58:49
